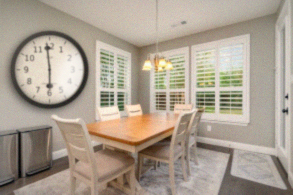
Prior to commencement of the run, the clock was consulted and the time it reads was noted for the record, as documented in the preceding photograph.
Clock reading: 5:59
